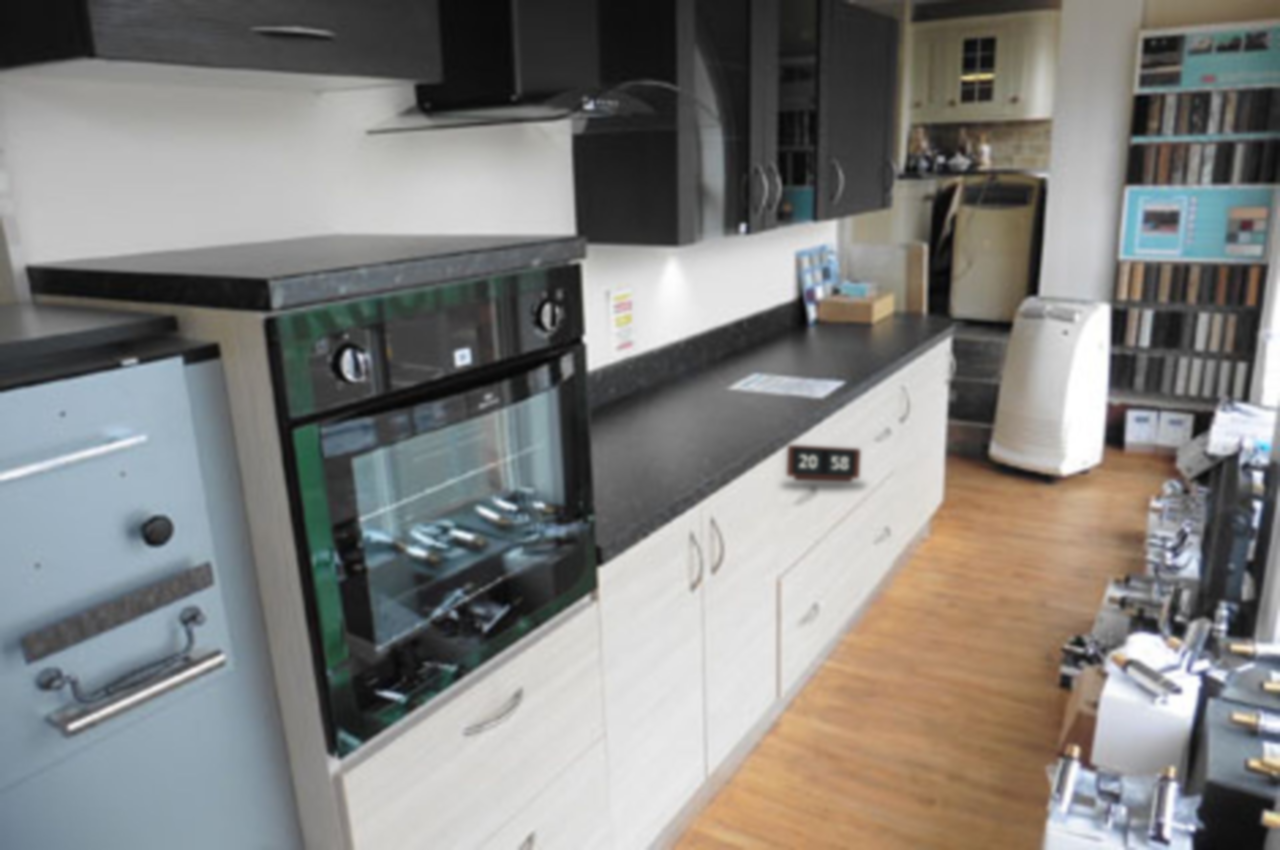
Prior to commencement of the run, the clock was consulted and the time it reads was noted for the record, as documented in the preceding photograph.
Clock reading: 20:58
